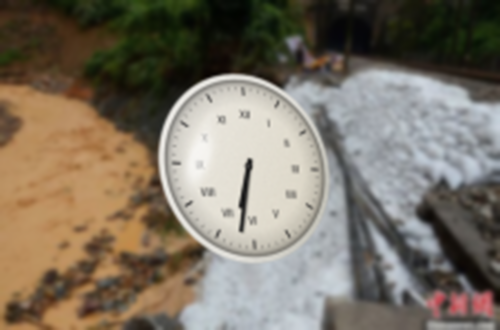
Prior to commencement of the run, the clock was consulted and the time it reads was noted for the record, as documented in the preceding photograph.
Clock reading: 6:32
